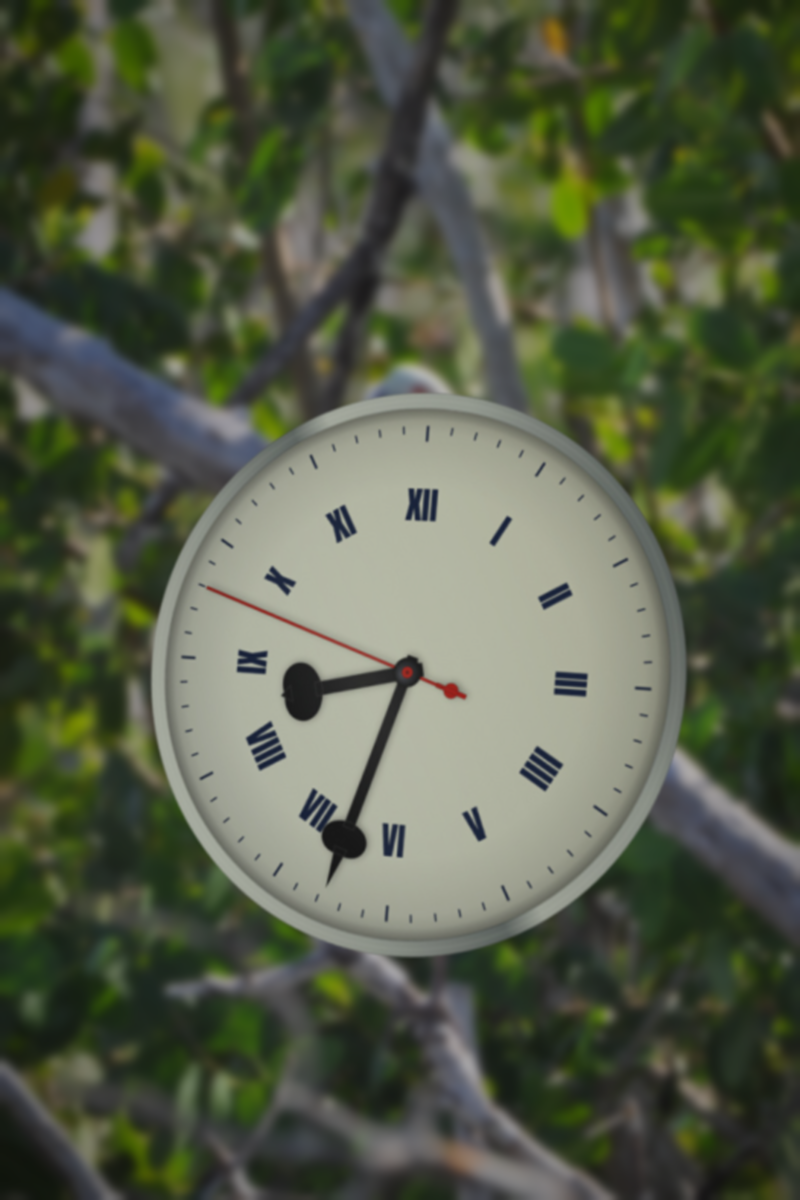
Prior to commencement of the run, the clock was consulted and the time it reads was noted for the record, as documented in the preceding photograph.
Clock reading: 8:32:48
